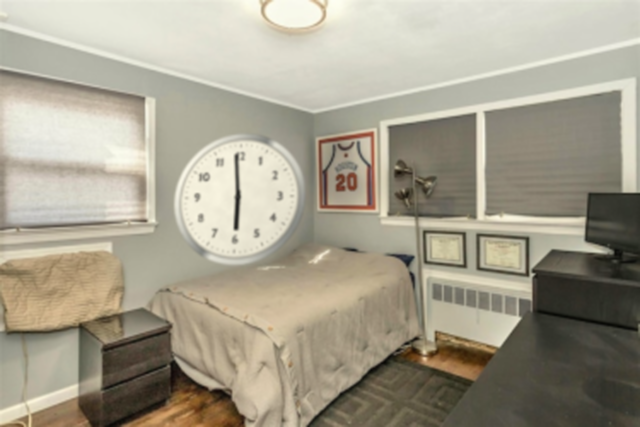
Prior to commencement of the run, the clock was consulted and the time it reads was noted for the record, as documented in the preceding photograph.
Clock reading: 5:59
